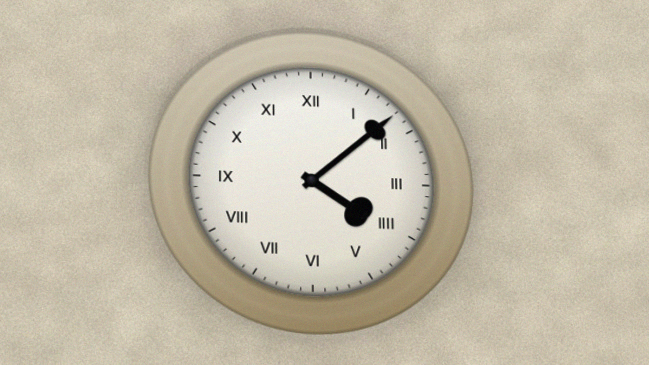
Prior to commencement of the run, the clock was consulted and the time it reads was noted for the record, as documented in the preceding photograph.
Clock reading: 4:08
